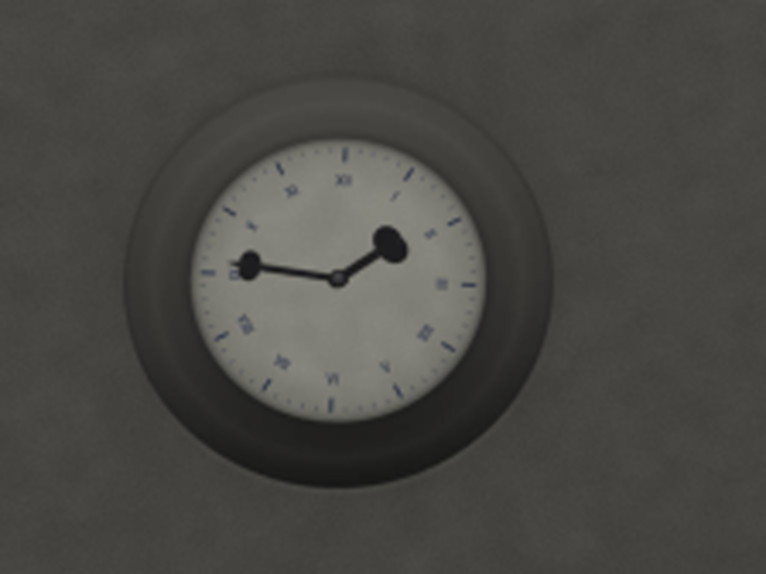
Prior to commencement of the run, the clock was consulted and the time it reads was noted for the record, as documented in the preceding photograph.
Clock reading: 1:46
